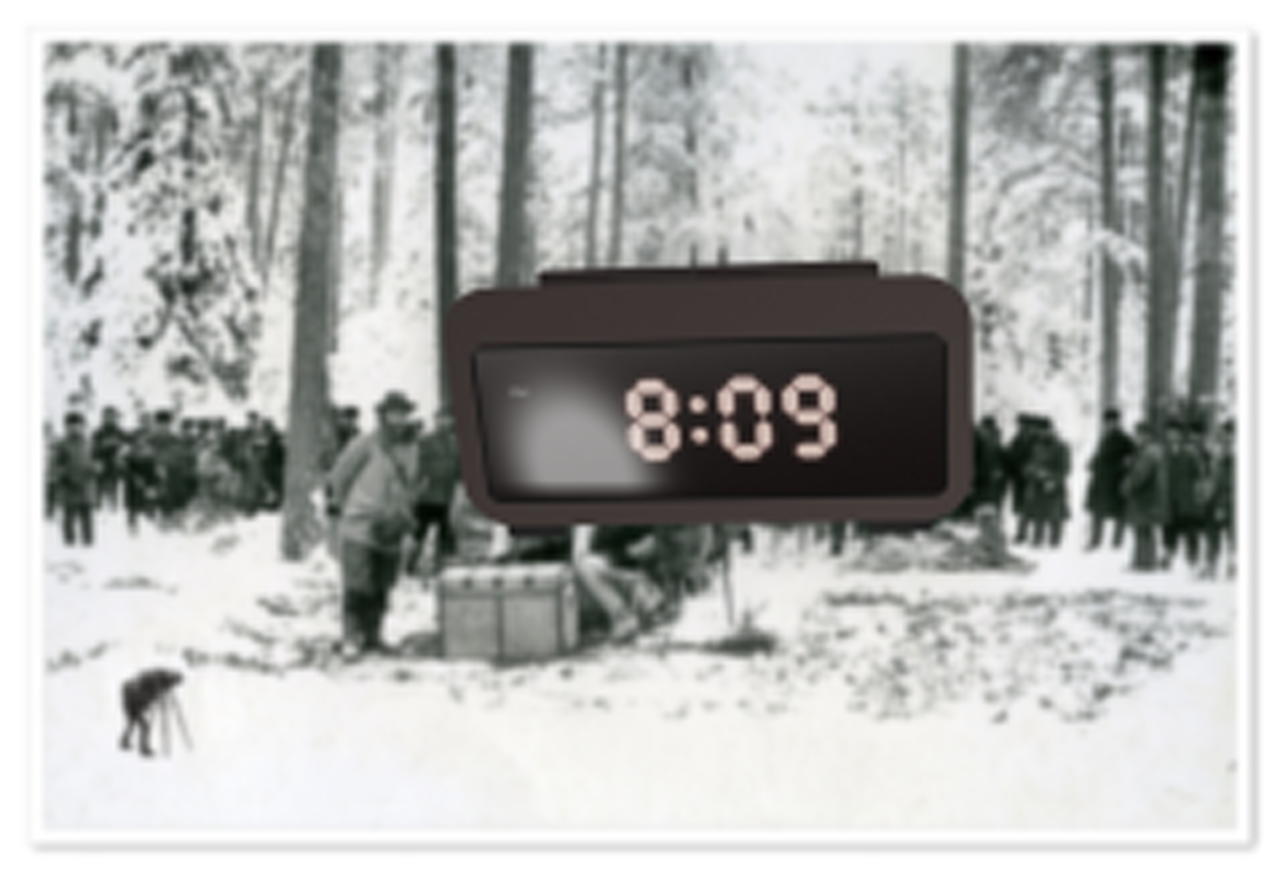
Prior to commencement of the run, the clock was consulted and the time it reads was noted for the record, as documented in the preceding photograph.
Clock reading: 8:09
